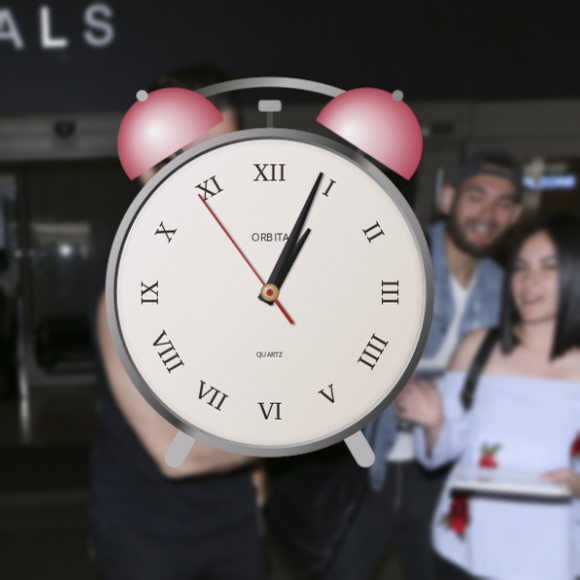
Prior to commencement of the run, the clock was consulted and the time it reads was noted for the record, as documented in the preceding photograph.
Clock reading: 1:03:54
